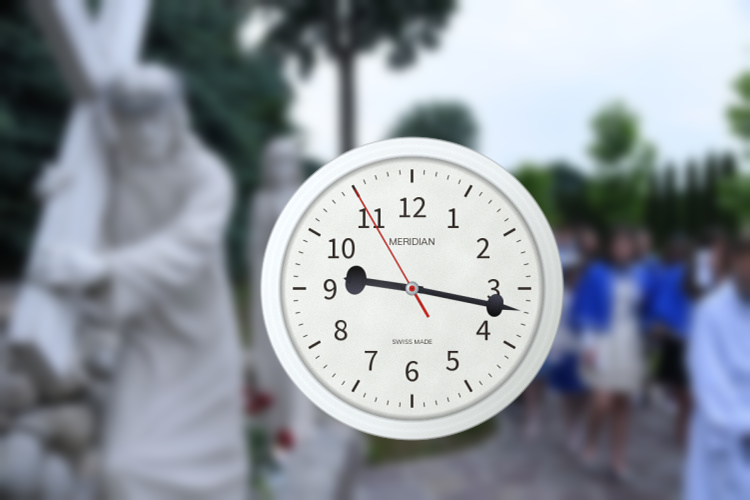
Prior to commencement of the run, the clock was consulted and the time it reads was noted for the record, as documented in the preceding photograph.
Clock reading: 9:16:55
